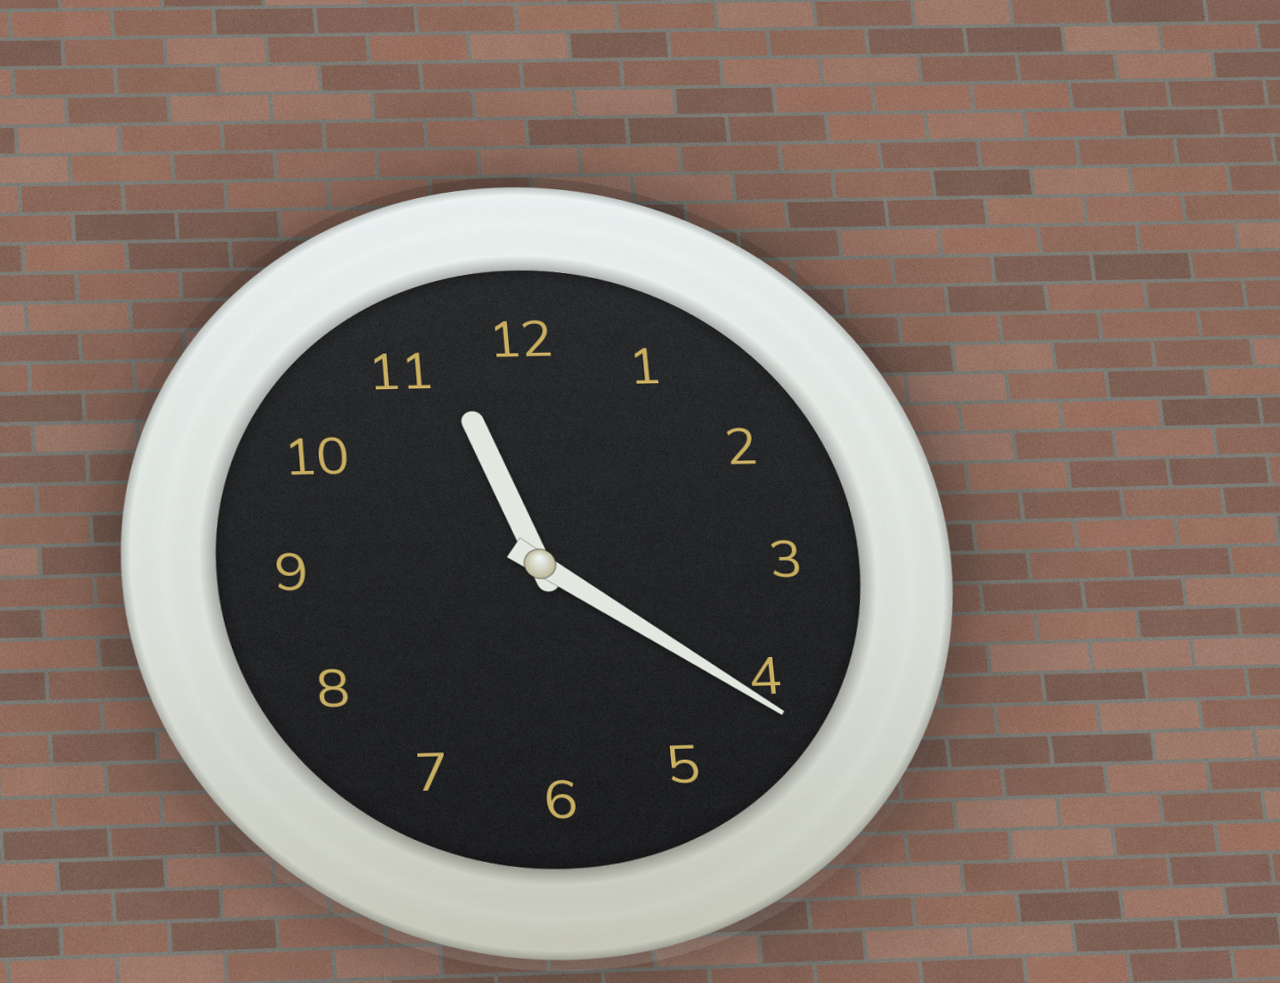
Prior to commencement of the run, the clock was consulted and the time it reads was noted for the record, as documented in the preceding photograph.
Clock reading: 11:21
